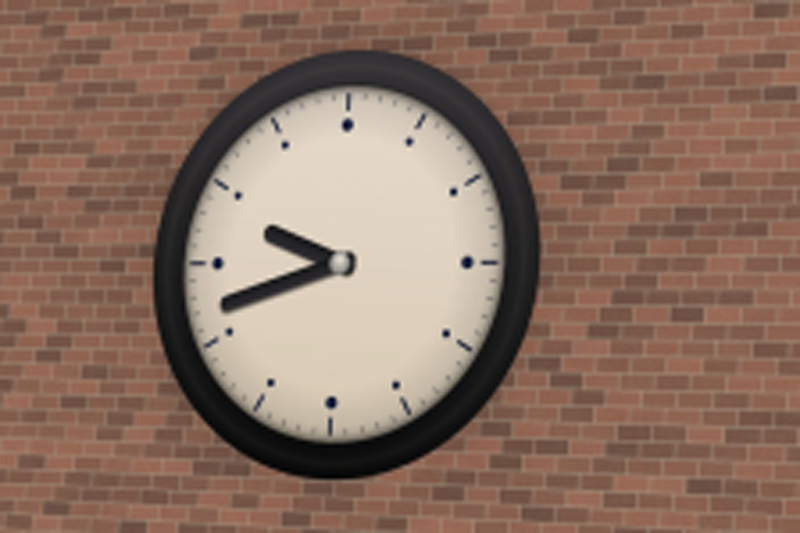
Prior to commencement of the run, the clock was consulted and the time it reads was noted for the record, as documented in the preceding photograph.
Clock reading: 9:42
